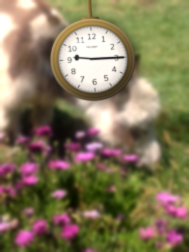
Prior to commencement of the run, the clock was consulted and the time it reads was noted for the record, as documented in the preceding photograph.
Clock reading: 9:15
